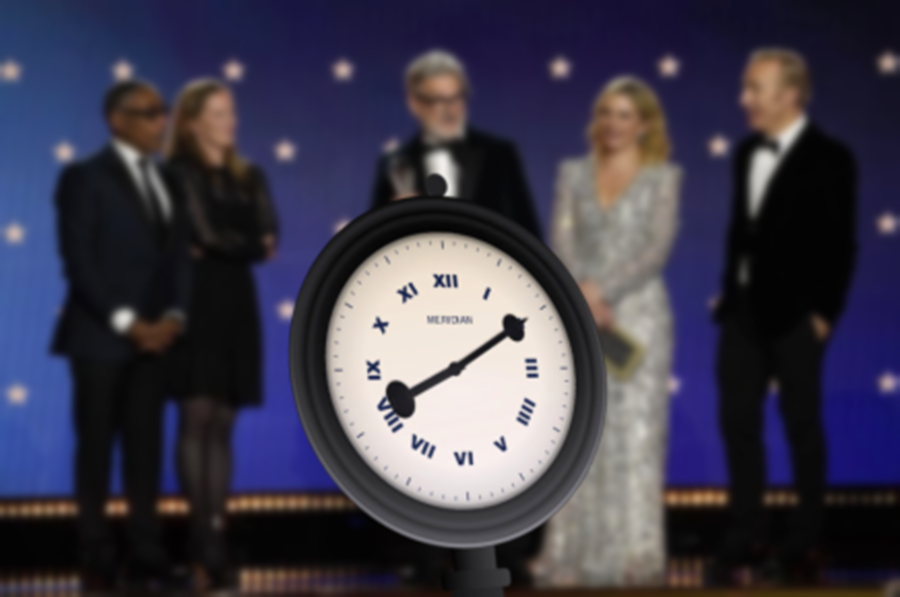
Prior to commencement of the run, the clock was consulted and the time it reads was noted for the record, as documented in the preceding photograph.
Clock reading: 8:10
